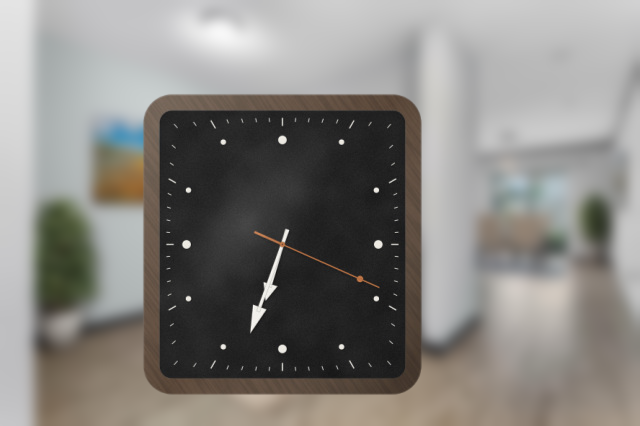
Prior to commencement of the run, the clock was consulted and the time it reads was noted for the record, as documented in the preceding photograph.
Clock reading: 6:33:19
